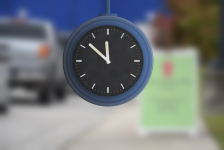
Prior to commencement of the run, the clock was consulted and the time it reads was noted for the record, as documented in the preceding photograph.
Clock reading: 11:52
